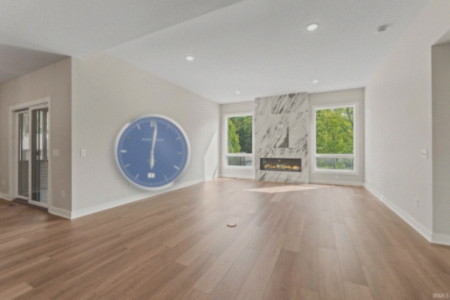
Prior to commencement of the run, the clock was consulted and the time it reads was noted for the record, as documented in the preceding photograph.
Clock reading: 6:01
